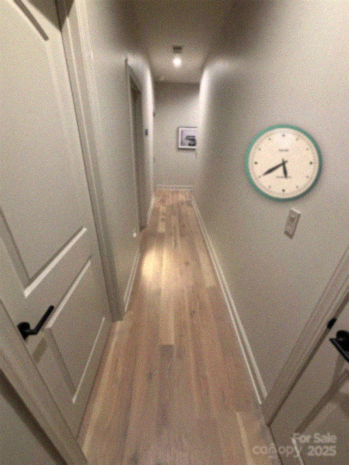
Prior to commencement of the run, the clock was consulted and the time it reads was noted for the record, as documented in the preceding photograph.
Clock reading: 5:40
